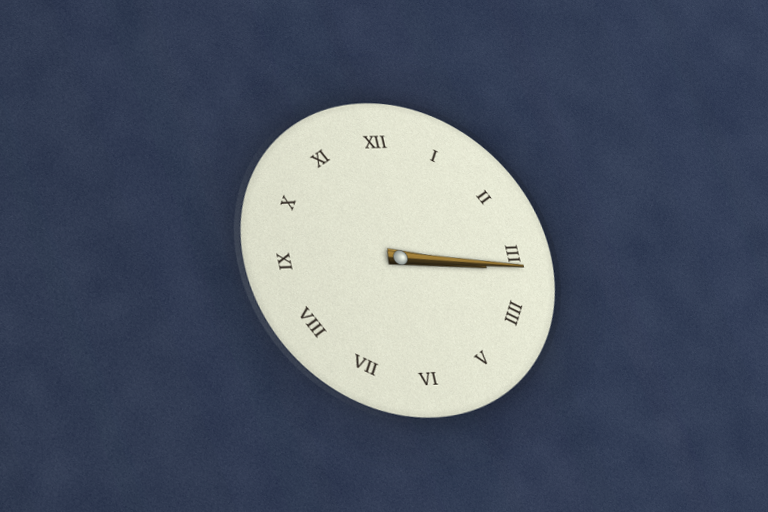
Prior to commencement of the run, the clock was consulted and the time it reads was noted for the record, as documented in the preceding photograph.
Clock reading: 3:16
